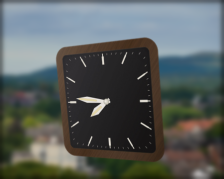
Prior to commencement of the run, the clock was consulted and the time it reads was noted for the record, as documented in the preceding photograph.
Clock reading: 7:46
